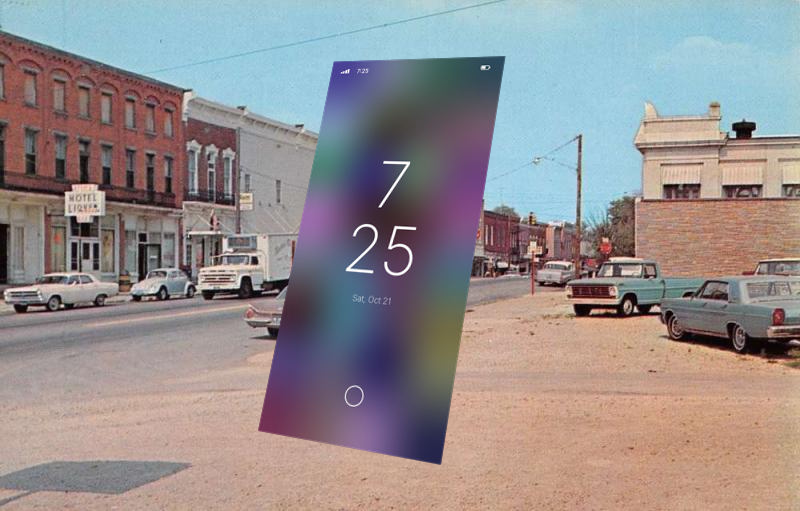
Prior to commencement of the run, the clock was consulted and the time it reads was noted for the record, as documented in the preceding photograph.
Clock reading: 7:25
